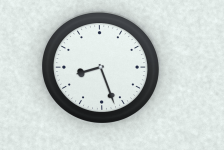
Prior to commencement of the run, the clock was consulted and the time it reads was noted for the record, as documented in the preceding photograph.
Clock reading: 8:27
